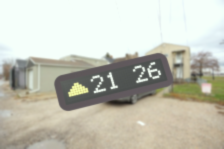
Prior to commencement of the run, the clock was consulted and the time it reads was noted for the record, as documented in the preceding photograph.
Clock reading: 21:26
